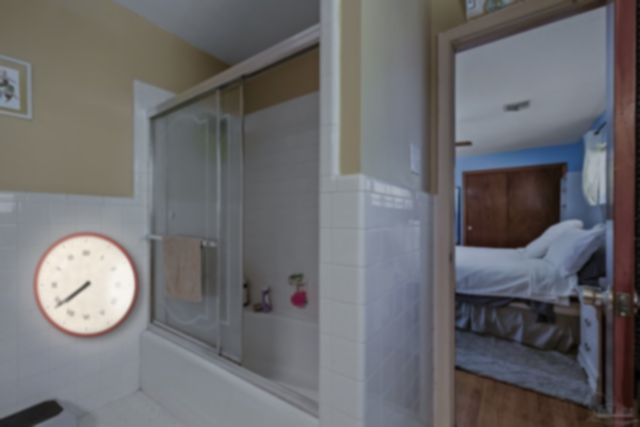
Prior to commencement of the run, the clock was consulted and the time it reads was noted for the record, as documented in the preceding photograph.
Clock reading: 7:39
